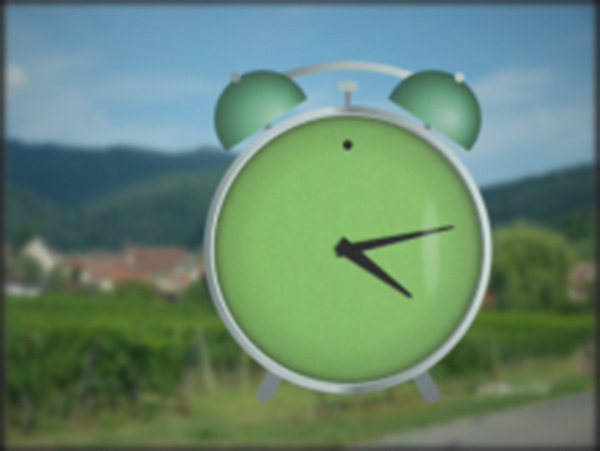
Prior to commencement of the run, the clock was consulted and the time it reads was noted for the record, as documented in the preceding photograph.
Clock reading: 4:13
